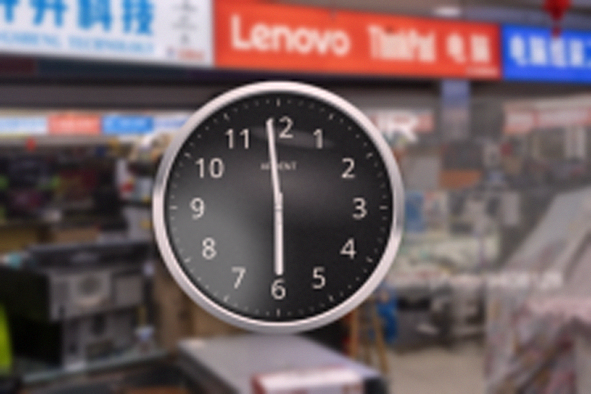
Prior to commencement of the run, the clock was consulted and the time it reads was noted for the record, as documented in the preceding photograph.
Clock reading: 5:59
